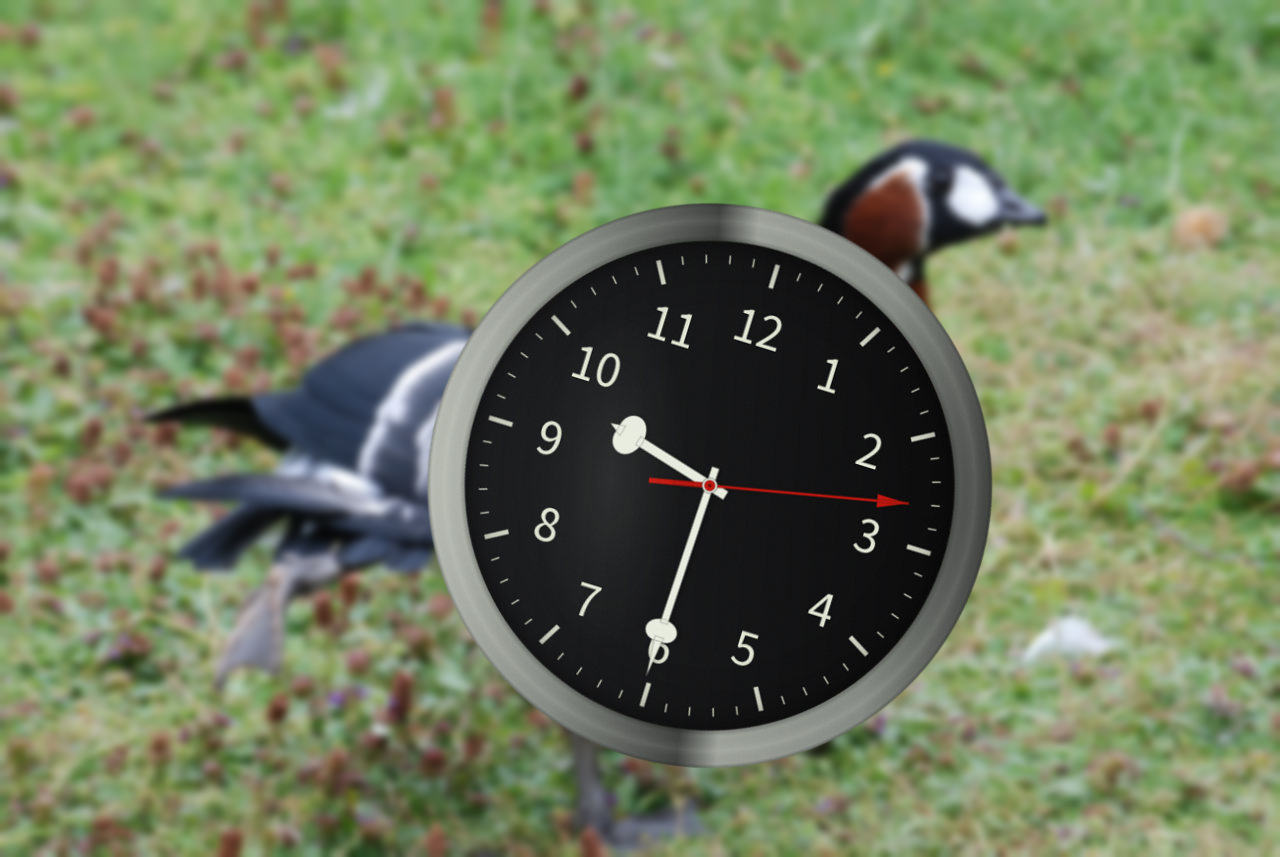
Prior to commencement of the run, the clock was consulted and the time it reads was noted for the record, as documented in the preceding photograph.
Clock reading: 9:30:13
